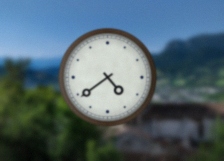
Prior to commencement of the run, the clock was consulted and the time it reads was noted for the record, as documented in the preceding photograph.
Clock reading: 4:39
